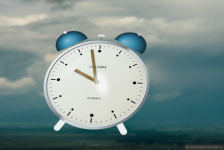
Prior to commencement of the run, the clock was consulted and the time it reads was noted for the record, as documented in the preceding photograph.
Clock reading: 9:58
